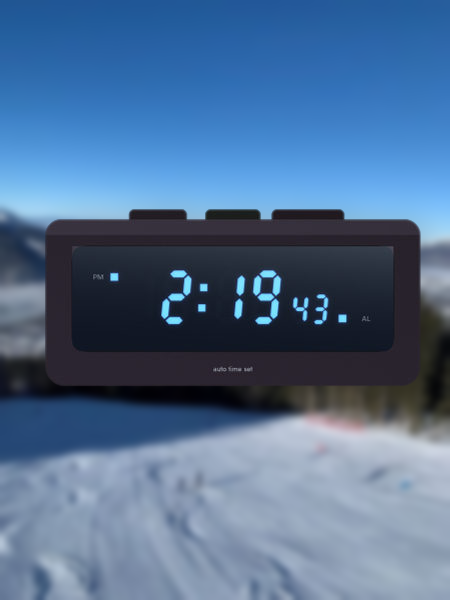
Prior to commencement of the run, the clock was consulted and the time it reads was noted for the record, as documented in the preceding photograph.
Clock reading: 2:19:43
